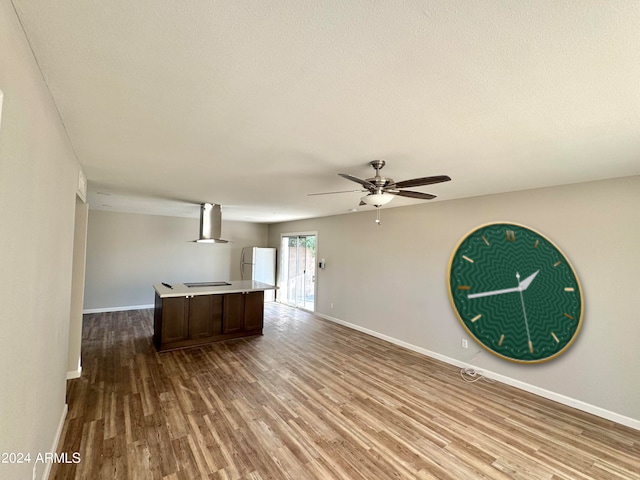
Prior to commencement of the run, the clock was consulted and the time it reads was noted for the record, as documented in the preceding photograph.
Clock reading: 1:43:30
